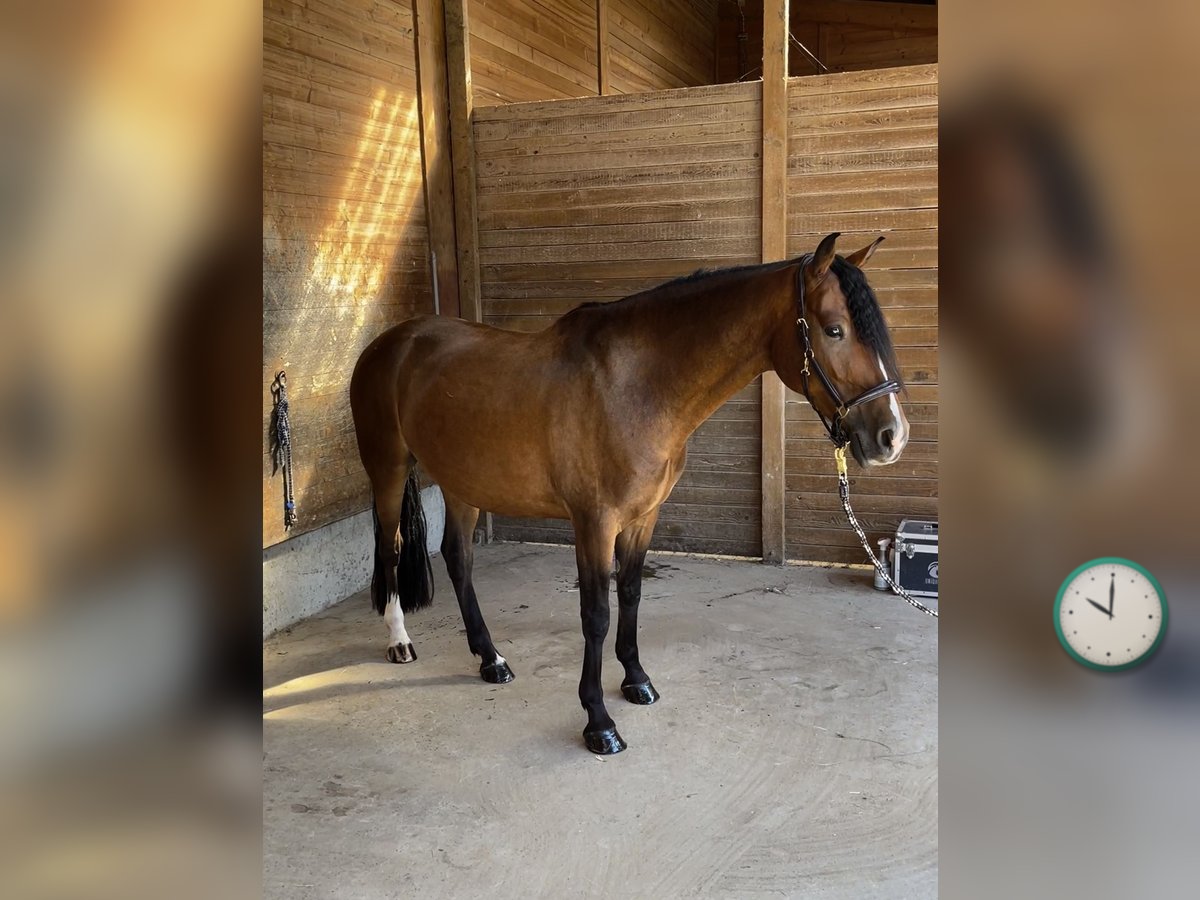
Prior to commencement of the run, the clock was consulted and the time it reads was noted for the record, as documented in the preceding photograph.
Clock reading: 10:00
